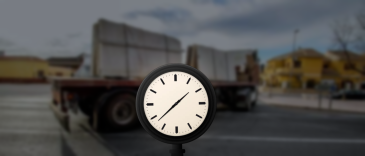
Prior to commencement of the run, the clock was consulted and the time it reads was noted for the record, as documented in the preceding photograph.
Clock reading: 1:38
